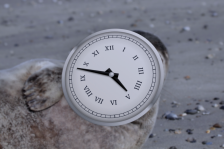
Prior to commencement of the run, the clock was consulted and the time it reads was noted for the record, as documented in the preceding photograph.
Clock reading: 4:48
